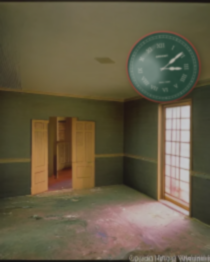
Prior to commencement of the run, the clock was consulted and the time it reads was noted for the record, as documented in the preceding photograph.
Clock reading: 3:09
